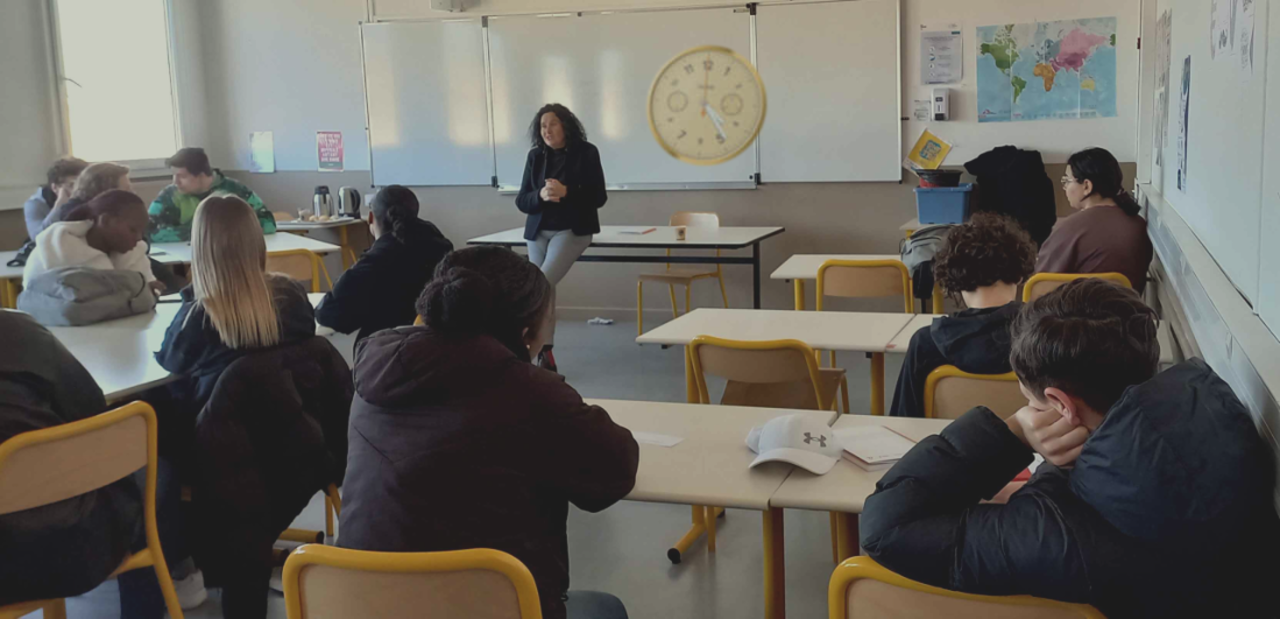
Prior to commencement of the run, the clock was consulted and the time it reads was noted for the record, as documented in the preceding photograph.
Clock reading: 4:24
